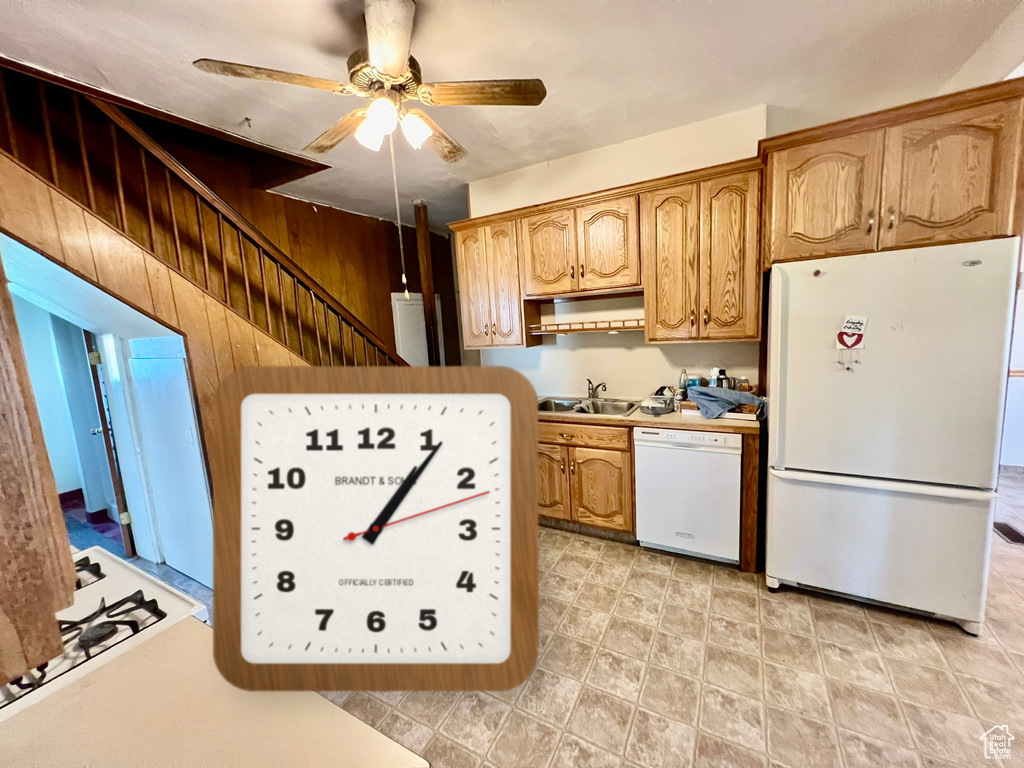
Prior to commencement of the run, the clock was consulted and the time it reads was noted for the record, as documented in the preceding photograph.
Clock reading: 1:06:12
